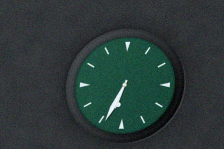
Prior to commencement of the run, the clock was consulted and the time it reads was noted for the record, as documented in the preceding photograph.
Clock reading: 6:34
